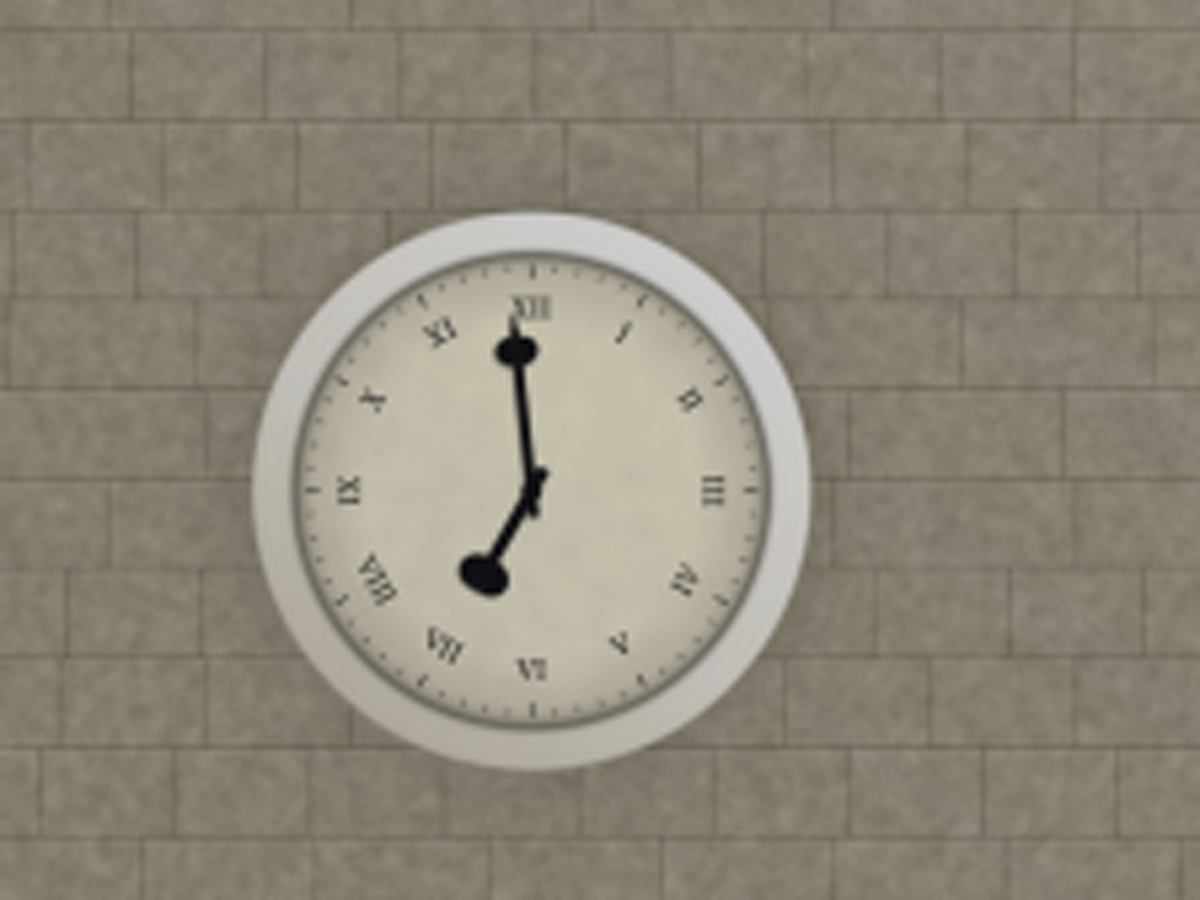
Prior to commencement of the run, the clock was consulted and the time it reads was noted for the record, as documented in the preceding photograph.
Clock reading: 6:59
